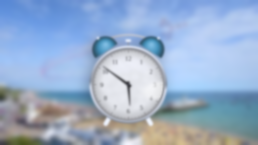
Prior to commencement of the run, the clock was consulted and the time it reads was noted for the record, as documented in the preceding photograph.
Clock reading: 5:51
